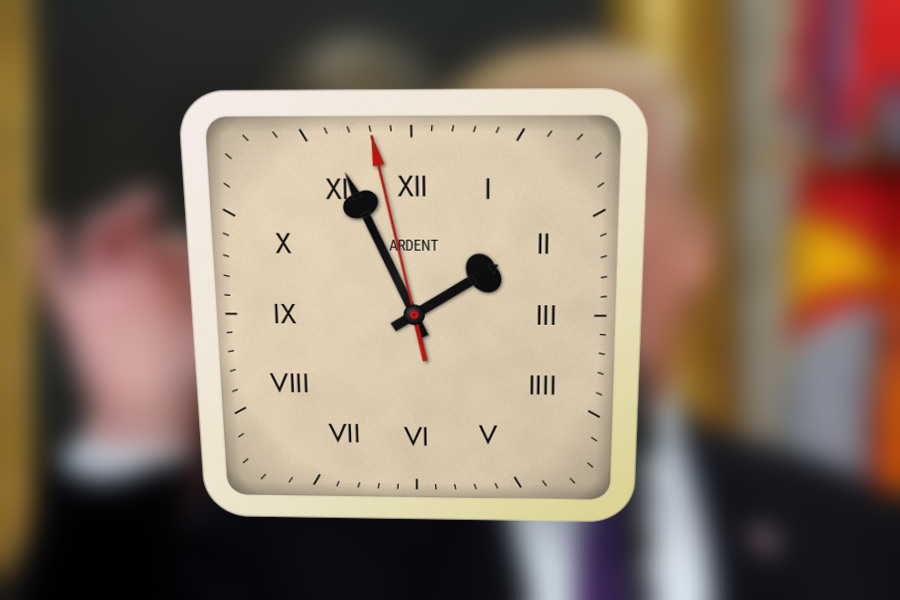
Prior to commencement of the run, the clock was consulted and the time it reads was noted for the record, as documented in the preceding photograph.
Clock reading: 1:55:58
